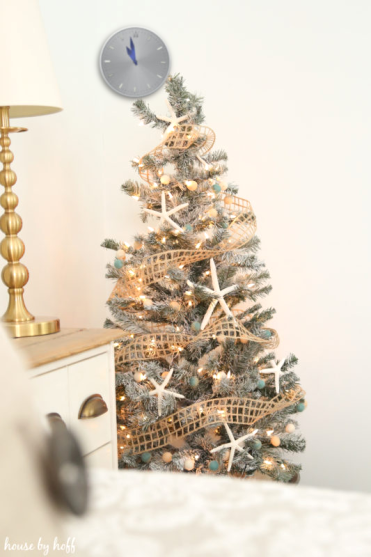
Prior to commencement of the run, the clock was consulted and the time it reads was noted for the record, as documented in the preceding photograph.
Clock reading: 10:58
